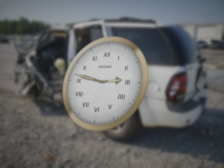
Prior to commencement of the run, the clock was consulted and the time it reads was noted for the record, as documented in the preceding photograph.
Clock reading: 2:47
